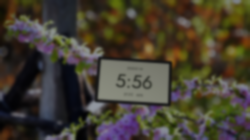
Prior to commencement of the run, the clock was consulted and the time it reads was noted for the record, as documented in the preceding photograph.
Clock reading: 5:56
